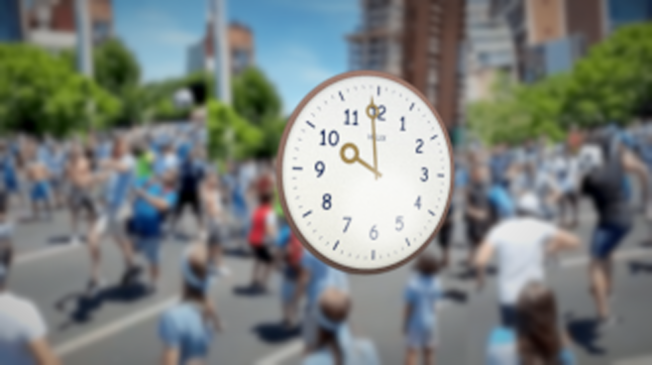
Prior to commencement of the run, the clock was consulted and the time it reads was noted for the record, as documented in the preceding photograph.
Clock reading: 9:59
